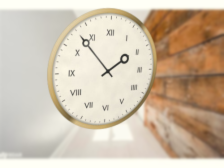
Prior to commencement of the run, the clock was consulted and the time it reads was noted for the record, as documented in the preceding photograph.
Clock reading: 1:53
